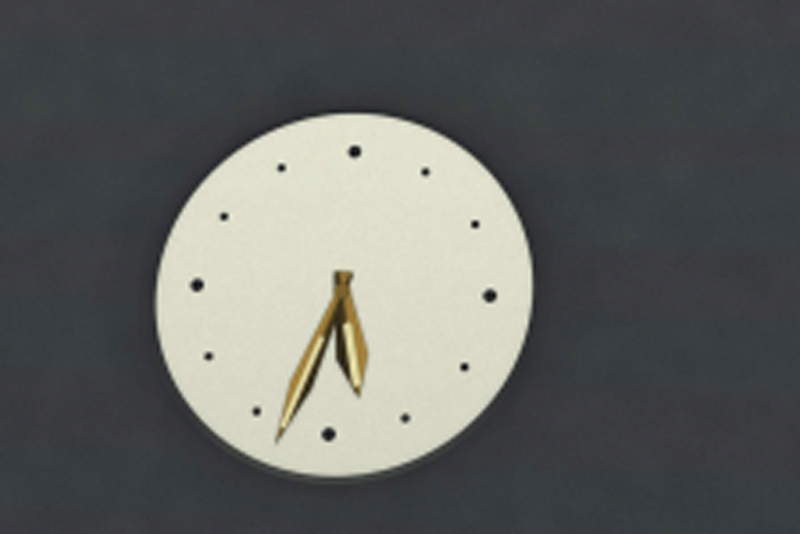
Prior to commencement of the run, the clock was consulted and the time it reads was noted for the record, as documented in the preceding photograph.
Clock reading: 5:33
